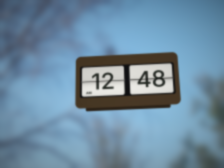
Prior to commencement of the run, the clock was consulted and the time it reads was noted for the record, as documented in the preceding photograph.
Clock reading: 12:48
